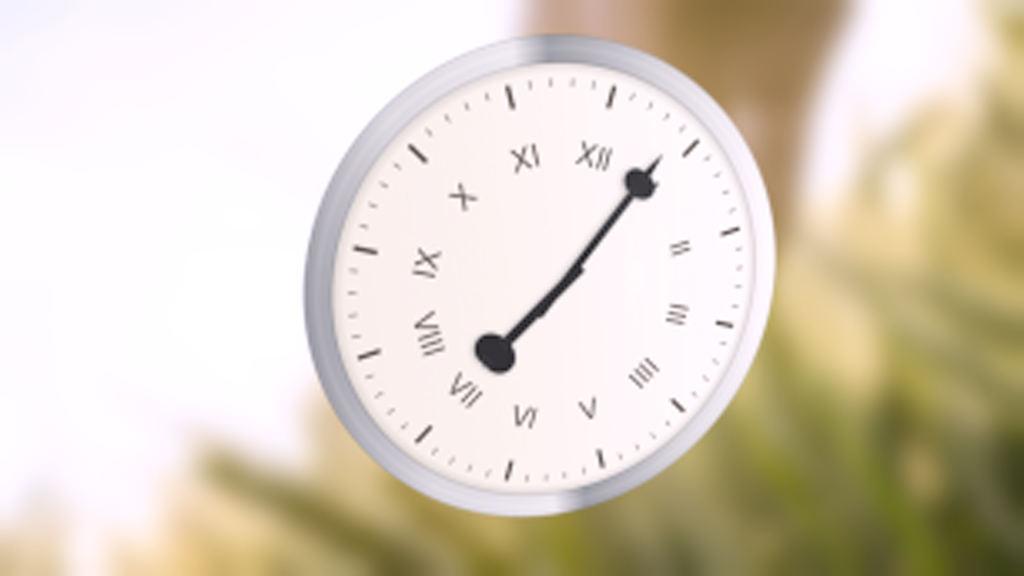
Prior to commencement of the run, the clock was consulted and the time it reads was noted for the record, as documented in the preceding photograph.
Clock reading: 7:04
